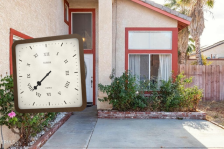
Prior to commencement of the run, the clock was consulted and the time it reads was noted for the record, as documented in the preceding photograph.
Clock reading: 7:38
